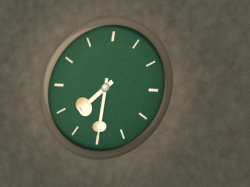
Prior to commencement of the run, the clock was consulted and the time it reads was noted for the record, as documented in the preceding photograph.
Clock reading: 7:30
